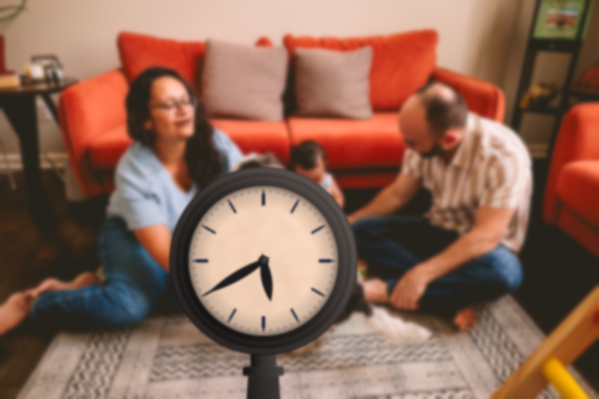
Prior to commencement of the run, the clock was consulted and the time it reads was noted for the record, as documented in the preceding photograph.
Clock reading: 5:40
